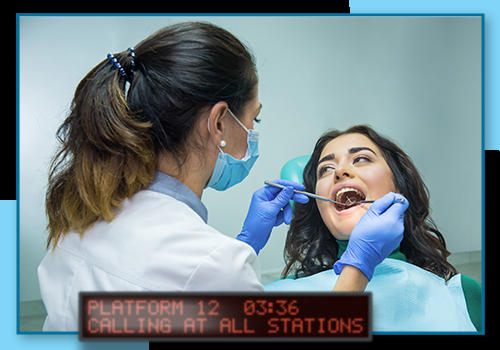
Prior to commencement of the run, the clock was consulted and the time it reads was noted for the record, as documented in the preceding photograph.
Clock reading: 3:36
